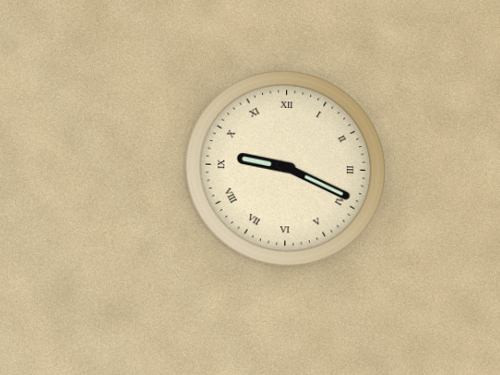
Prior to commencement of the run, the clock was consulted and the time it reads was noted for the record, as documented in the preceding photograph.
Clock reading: 9:19
